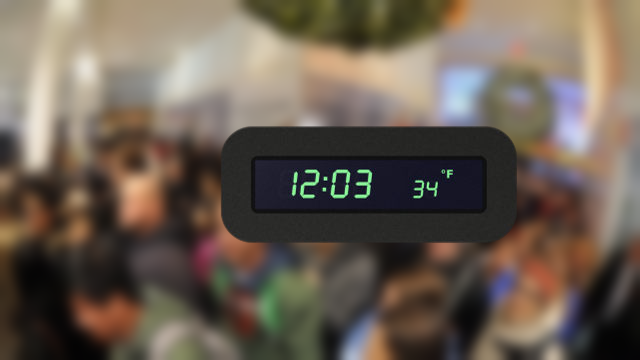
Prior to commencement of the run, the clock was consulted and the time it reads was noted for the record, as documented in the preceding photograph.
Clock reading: 12:03
